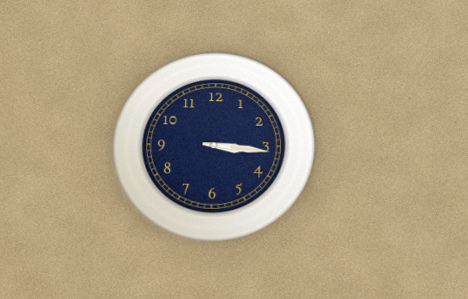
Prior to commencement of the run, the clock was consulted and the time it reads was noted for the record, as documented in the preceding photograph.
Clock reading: 3:16
